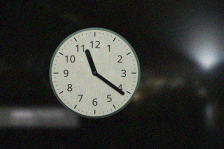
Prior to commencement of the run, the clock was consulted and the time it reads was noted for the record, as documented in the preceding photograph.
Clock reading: 11:21
